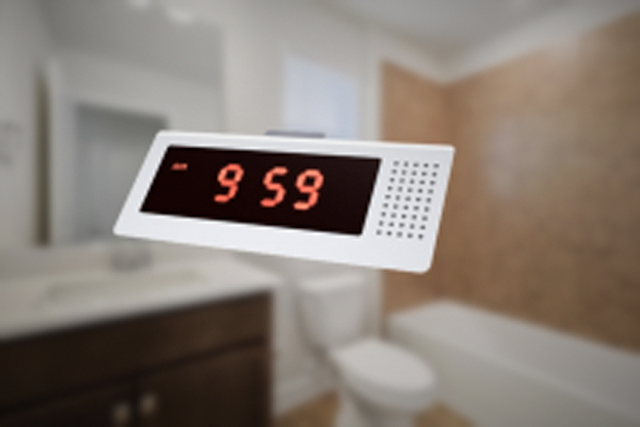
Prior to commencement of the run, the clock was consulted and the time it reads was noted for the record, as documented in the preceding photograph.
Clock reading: 9:59
